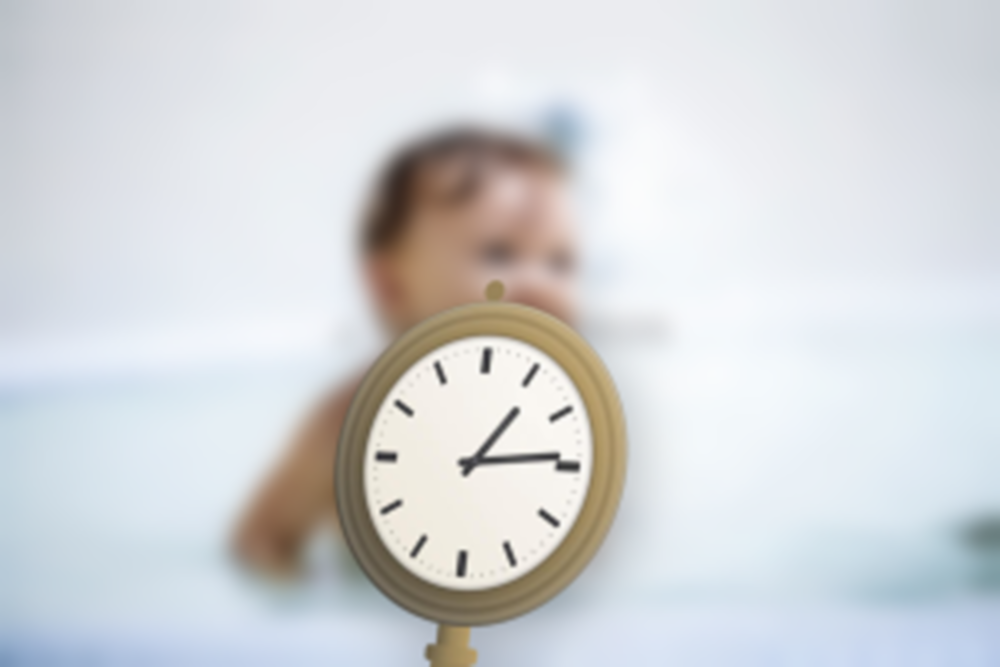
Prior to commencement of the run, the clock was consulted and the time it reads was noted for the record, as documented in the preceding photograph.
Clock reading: 1:14
